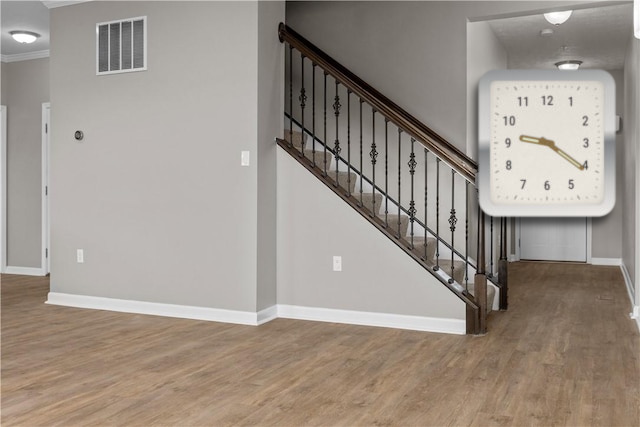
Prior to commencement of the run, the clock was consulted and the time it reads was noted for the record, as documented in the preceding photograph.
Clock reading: 9:21
